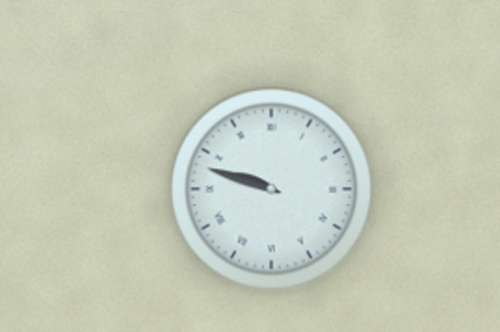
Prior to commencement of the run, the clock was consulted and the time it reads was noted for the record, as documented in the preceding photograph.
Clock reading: 9:48
